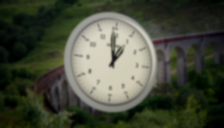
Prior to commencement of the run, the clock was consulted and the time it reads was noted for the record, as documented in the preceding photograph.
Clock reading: 12:59
